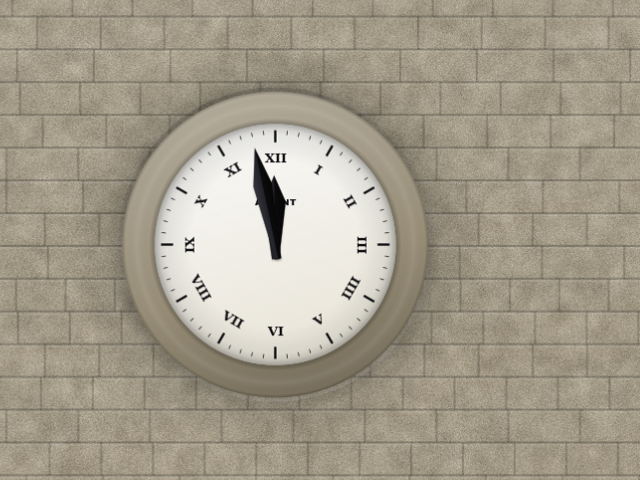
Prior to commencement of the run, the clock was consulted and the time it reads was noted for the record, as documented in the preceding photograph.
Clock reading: 11:58
